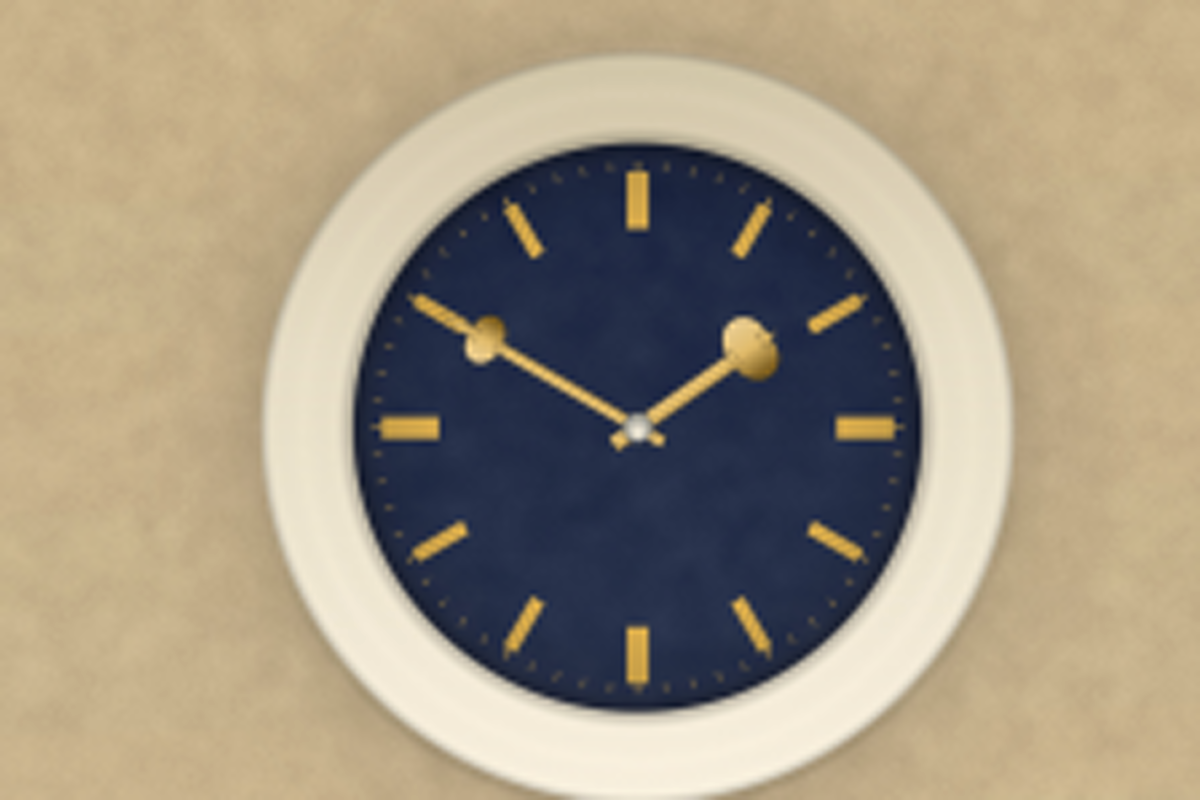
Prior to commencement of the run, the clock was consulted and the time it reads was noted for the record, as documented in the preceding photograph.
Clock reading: 1:50
